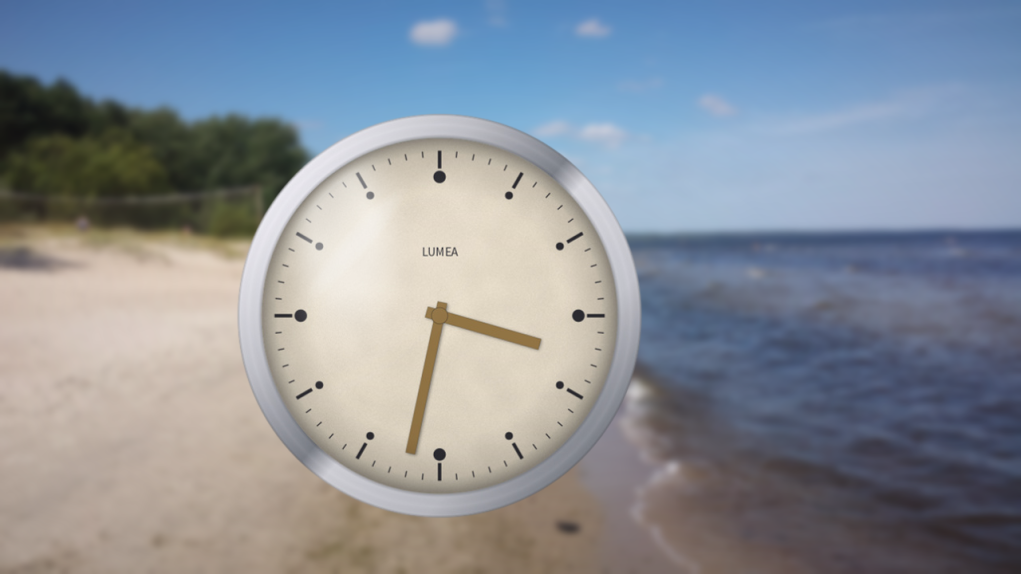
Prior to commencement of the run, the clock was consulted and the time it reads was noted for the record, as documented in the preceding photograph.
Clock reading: 3:32
